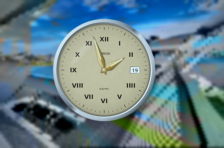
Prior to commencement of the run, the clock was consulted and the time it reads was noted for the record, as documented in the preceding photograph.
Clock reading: 1:57
